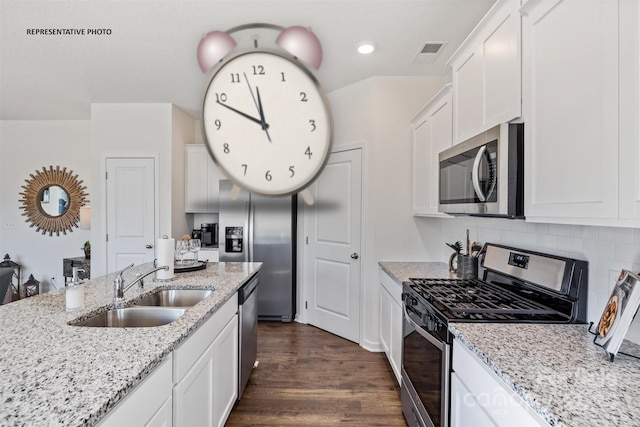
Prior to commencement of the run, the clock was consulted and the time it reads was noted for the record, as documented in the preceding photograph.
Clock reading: 11:48:57
